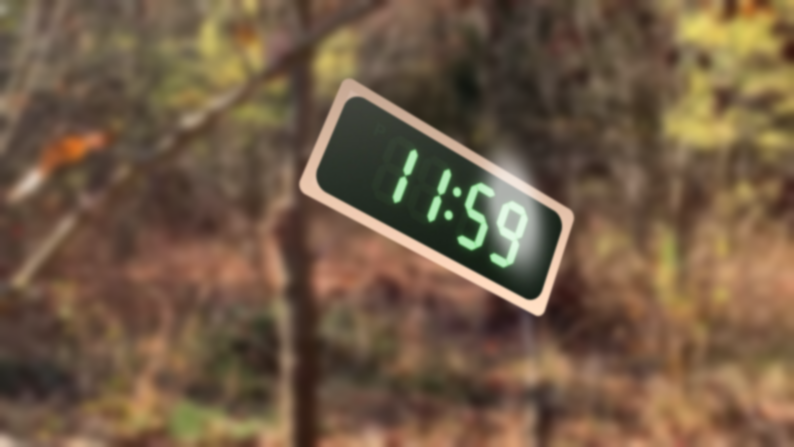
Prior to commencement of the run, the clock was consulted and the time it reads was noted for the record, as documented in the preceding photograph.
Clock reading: 11:59
